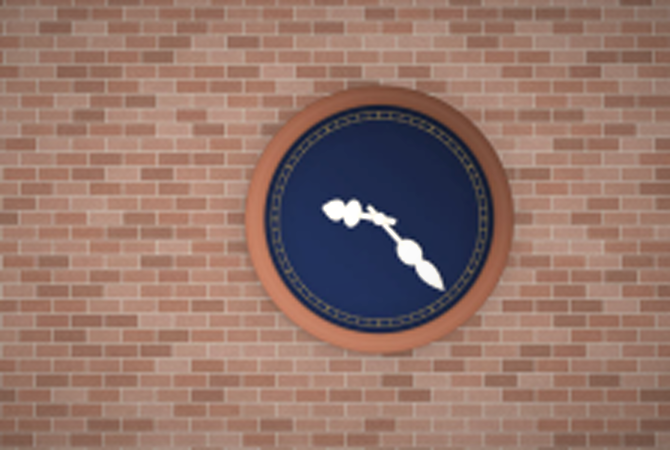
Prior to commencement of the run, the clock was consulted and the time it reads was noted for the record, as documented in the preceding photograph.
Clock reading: 9:23
